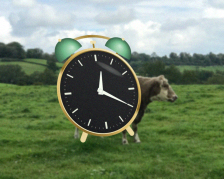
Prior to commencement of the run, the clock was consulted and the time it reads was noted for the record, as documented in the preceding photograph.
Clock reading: 12:20
